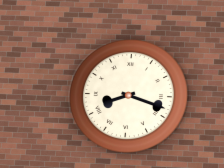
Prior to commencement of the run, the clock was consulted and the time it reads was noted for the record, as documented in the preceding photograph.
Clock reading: 8:18
